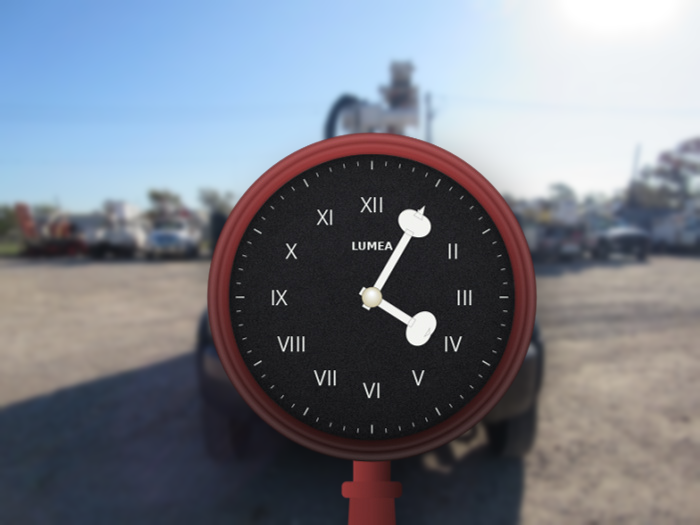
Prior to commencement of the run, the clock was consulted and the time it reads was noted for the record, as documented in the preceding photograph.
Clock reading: 4:05
